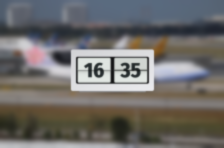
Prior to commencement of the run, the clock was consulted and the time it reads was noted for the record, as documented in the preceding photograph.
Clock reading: 16:35
